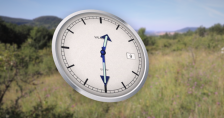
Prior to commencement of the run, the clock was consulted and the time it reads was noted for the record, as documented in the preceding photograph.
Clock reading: 12:30
